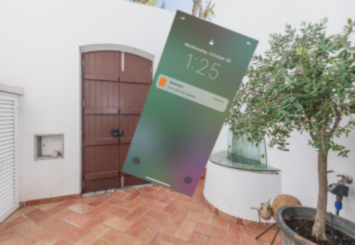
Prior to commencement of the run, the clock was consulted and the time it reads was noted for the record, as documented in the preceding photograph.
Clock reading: 1:25
